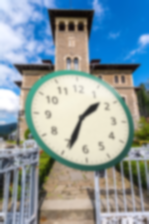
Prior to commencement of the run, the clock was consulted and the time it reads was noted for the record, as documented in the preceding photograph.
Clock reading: 1:34
